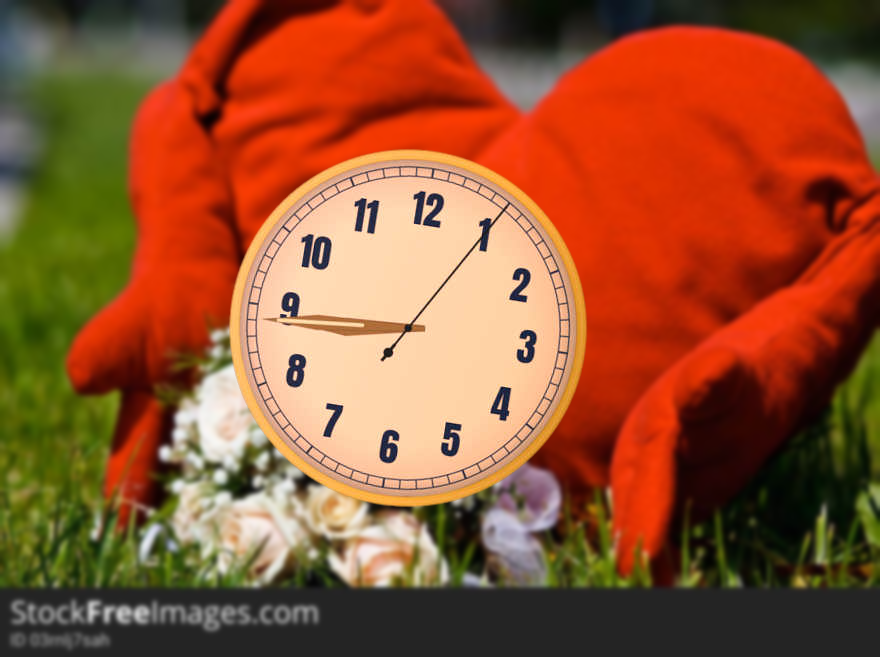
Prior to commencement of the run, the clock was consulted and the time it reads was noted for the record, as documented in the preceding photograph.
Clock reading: 8:44:05
